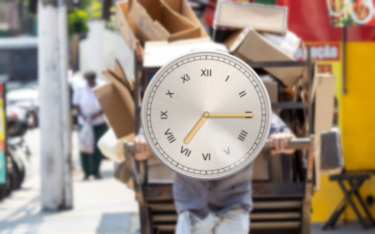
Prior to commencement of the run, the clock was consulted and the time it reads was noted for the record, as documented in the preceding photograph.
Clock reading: 7:15
